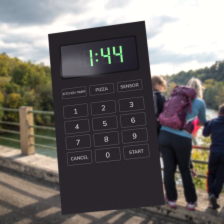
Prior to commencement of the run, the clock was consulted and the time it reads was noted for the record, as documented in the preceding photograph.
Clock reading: 1:44
